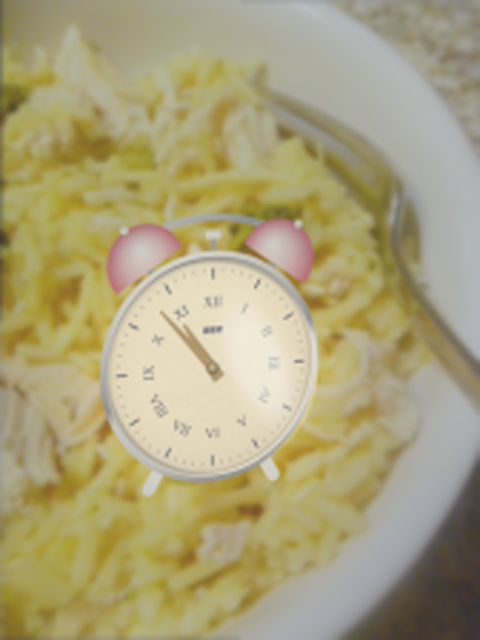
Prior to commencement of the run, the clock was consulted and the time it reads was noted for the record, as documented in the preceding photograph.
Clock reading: 10:53
